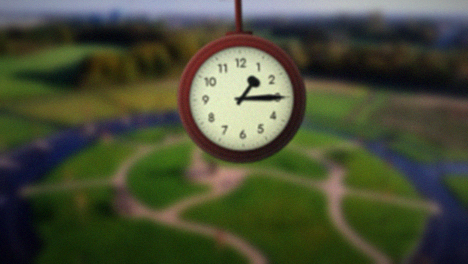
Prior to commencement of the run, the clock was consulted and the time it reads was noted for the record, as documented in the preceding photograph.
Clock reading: 1:15
